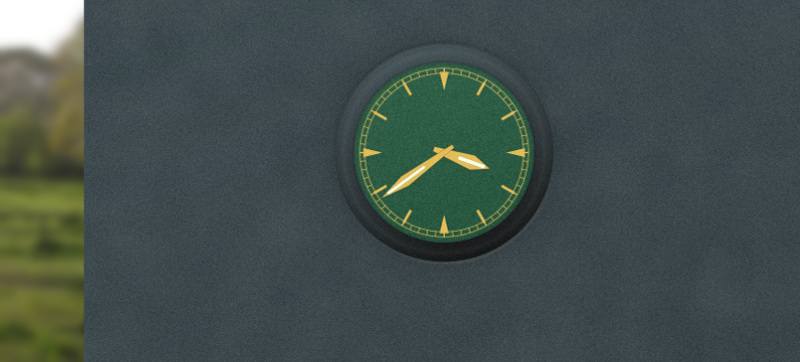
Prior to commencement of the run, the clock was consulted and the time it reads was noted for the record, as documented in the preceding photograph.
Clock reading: 3:39
